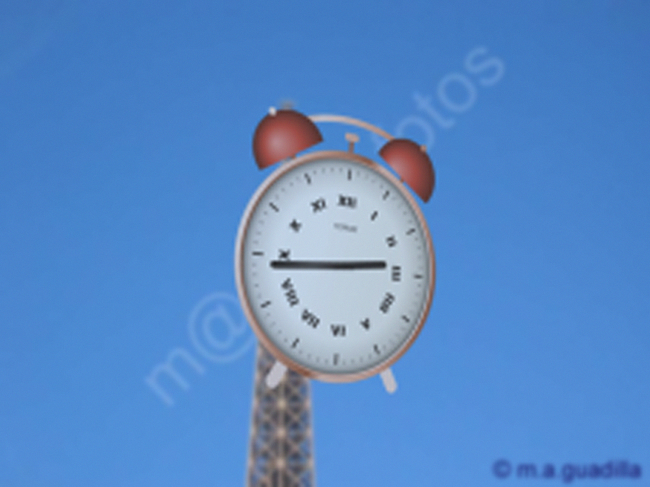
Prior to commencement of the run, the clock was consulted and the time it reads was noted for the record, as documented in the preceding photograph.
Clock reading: 2:44
